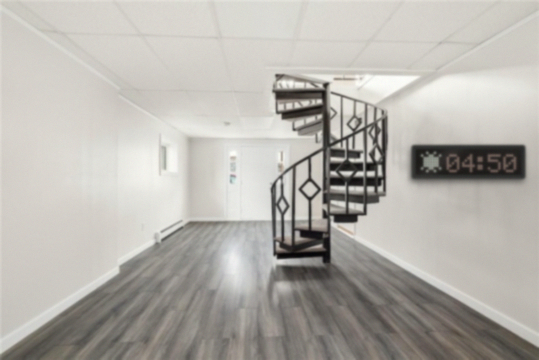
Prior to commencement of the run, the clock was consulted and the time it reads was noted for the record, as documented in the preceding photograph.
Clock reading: 4:50
